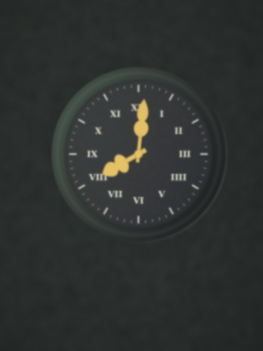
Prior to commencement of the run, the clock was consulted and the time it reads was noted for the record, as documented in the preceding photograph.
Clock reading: 8:01
